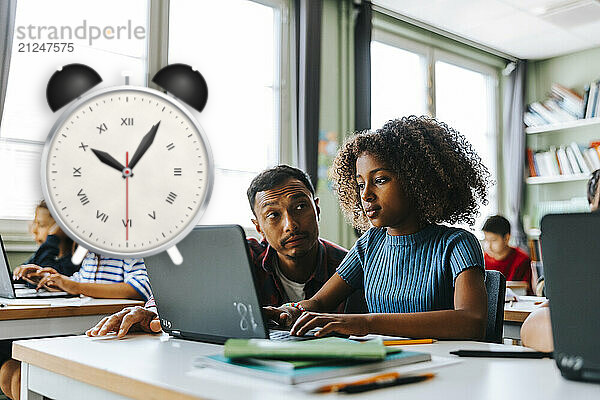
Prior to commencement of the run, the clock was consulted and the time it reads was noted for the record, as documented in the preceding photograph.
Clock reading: 10:05:30
